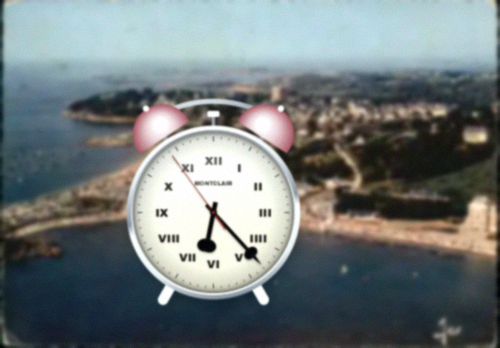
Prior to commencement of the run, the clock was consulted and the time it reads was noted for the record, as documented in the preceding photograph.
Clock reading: 6:22:54
